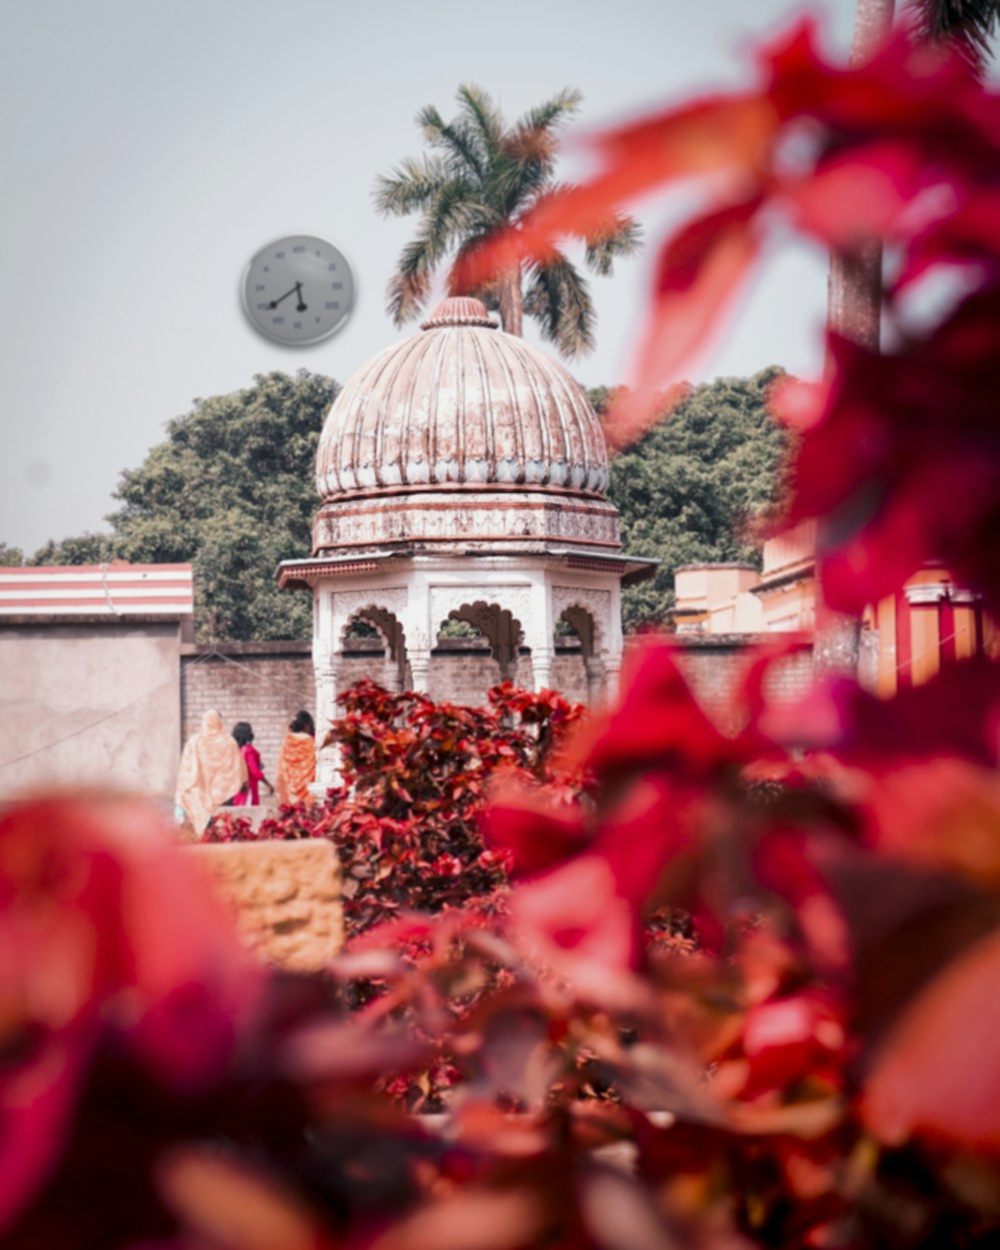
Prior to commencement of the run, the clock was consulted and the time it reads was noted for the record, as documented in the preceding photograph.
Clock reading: 5:39
